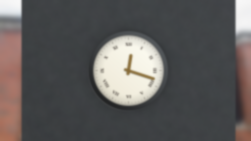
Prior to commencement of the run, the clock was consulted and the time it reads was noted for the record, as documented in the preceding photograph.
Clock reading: 12:18
